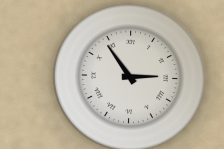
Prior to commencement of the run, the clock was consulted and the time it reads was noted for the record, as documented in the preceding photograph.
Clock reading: 2:54
